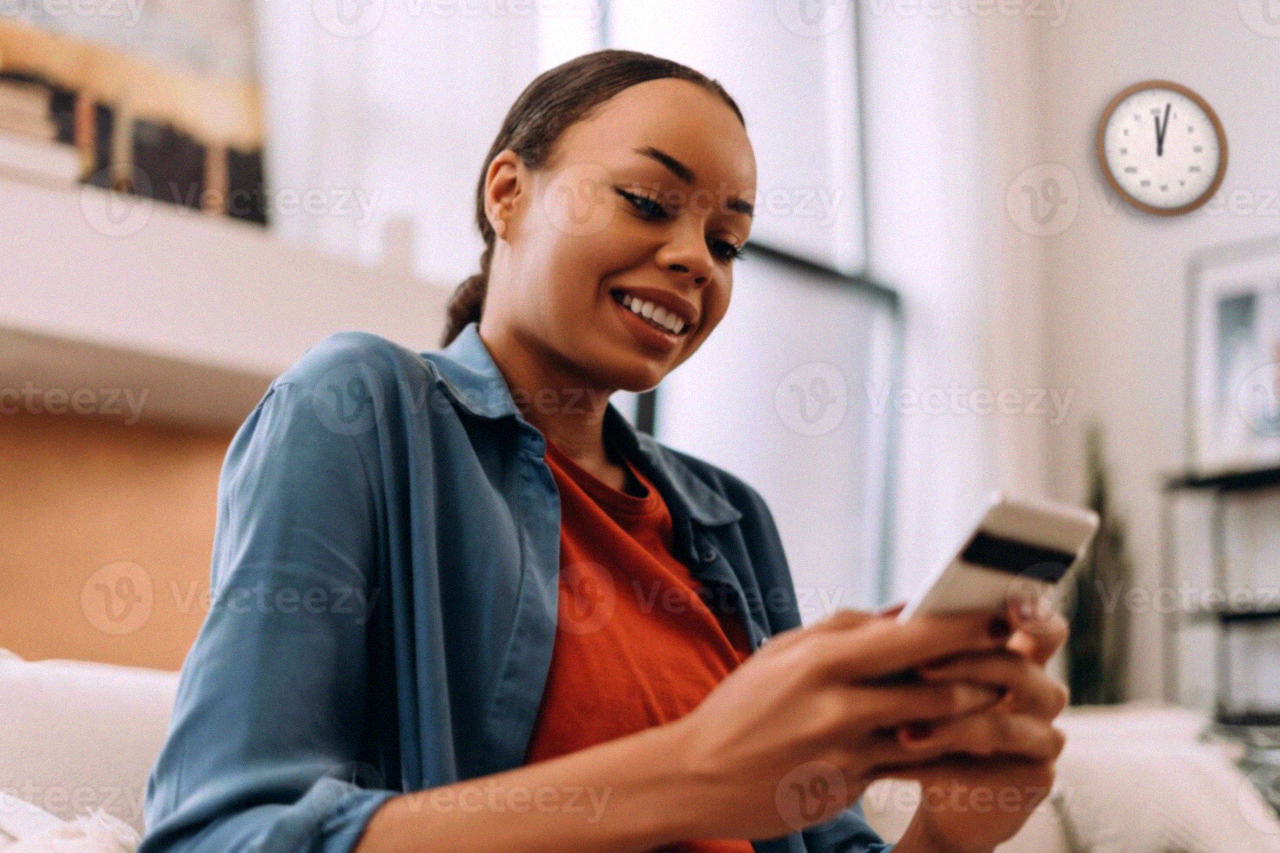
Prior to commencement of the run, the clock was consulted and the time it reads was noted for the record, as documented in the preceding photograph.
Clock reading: 12:03
